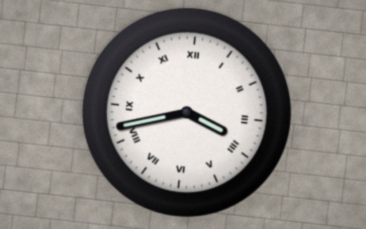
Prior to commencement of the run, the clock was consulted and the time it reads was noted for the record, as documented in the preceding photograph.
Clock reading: 3:42
